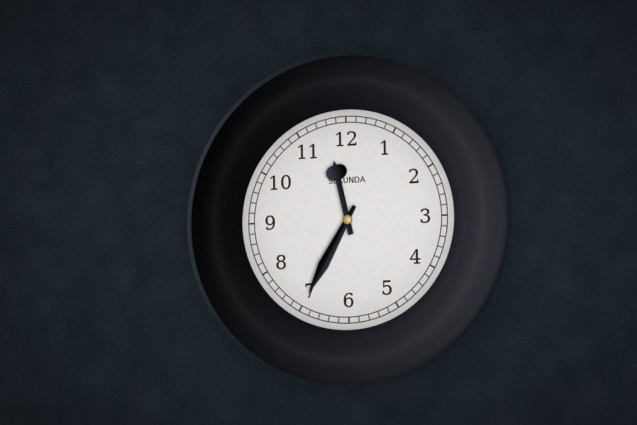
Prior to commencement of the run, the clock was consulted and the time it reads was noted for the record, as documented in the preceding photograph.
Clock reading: 11:35
